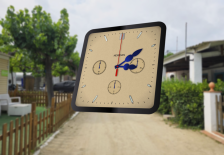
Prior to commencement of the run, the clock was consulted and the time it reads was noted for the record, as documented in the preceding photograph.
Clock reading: 3:09
